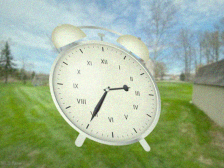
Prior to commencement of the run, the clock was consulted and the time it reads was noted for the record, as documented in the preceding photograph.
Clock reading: 2:35
